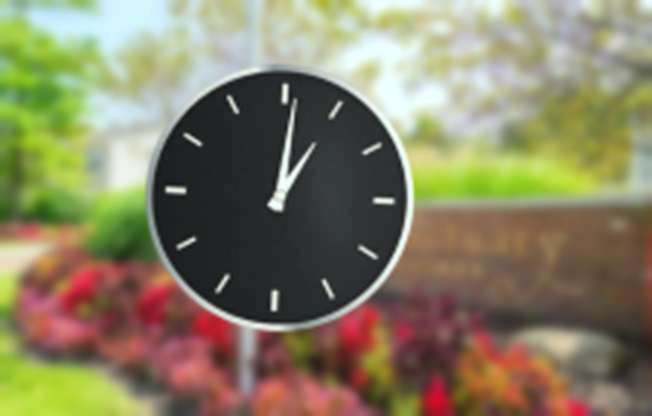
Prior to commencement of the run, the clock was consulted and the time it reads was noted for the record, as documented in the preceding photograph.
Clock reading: 1:01
